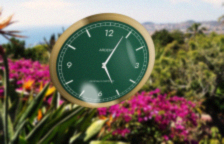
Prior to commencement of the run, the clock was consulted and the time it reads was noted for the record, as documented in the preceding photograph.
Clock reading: 5:04
